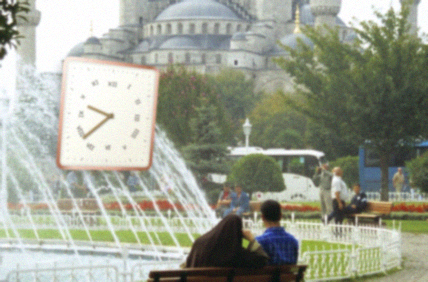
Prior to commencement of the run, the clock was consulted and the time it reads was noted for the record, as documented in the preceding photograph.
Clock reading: 9:38
